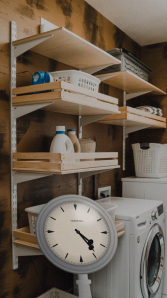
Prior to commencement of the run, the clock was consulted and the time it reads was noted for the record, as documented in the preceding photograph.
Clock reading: 4:24
